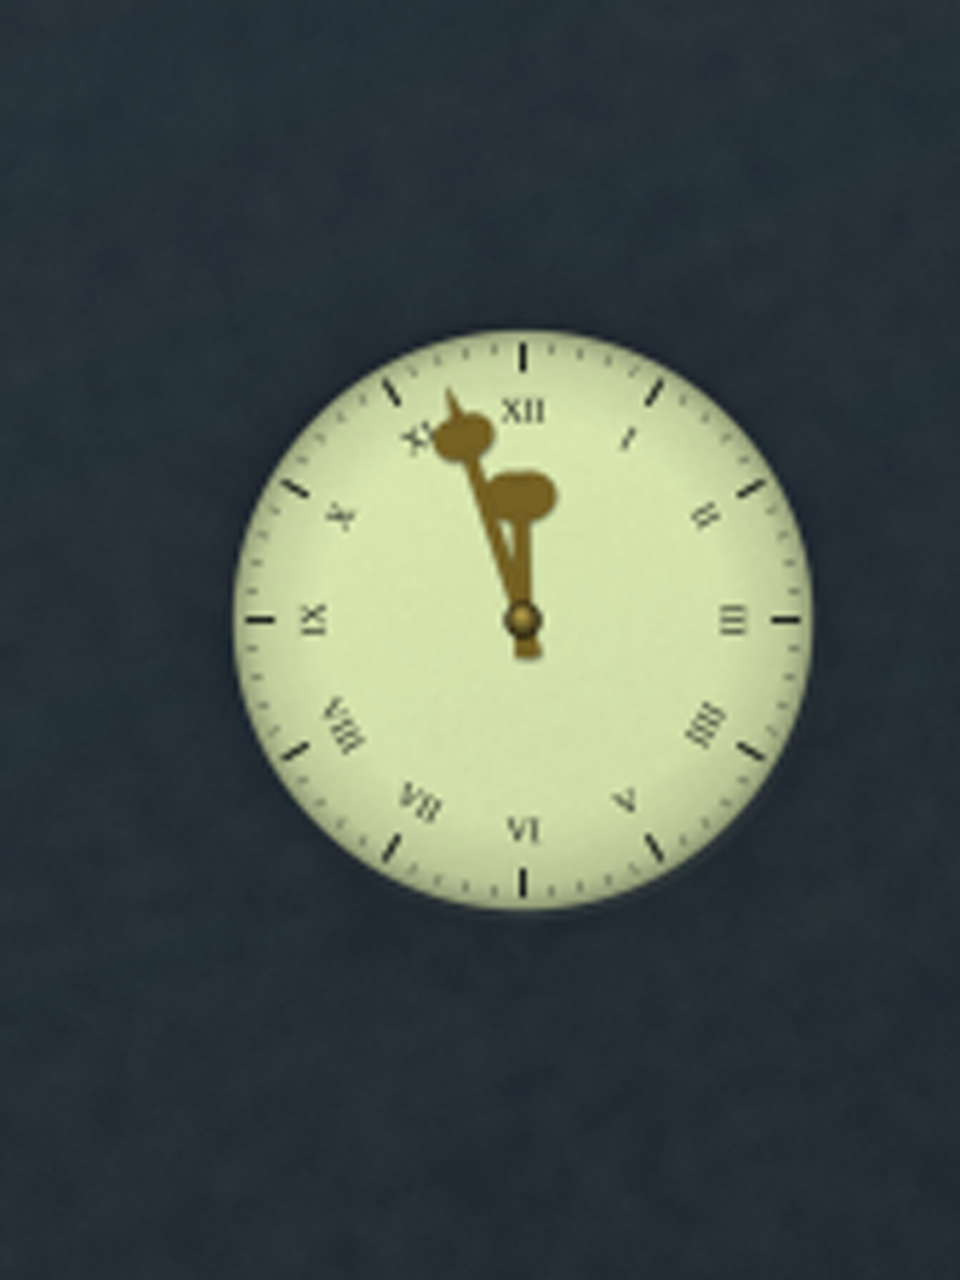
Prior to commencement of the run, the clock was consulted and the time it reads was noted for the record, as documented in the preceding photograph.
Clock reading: 11:57
